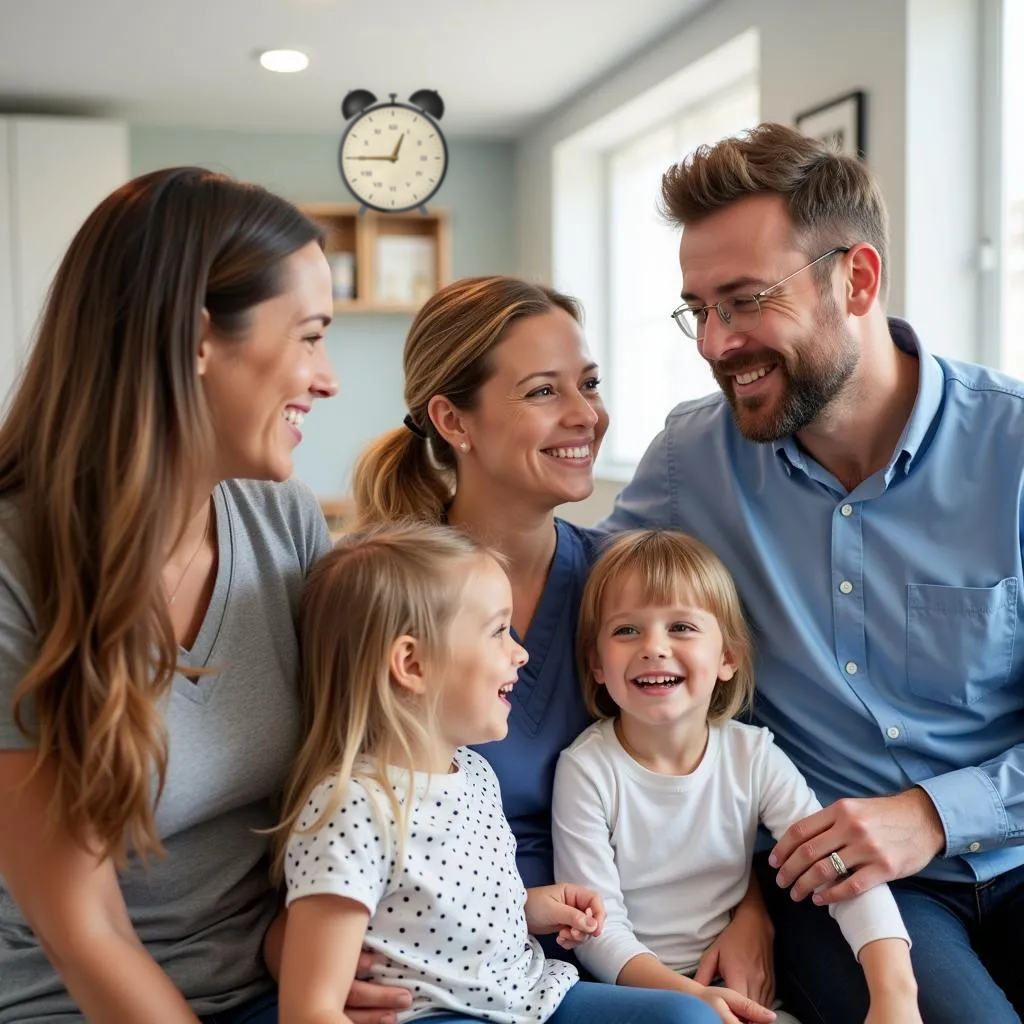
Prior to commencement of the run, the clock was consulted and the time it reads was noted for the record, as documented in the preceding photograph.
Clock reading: 12:45
